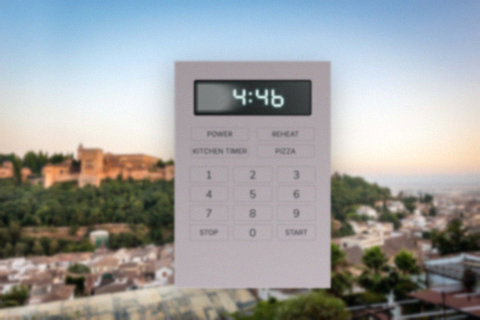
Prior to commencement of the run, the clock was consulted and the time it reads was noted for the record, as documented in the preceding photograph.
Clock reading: 4:46
